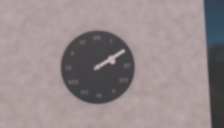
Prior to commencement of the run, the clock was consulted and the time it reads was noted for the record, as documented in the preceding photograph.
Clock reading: 2:10
